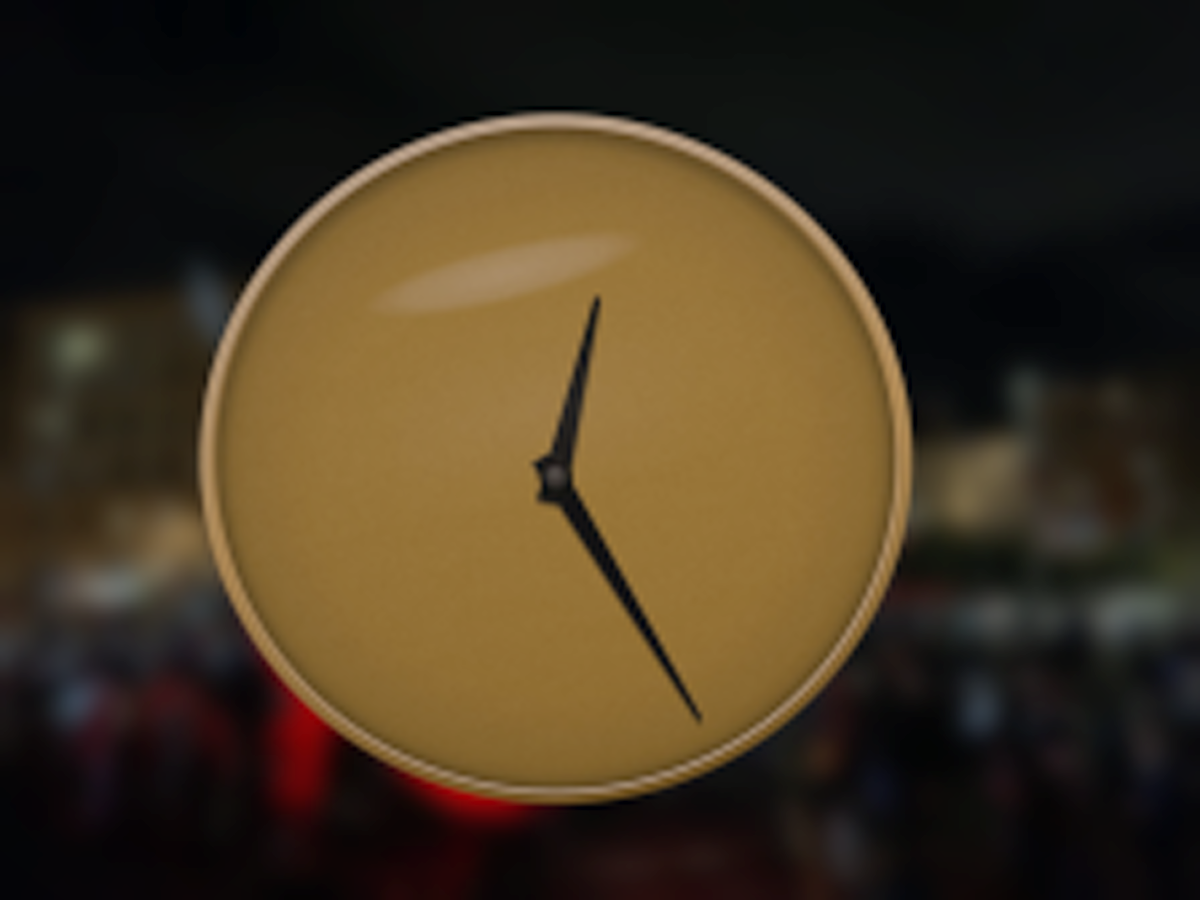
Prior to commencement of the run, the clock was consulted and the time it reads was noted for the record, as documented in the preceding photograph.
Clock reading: 12:25
